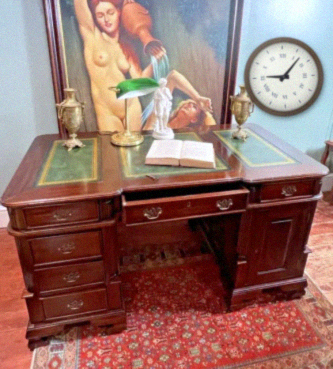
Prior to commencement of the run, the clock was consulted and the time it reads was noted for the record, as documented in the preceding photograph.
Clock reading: 9:07
